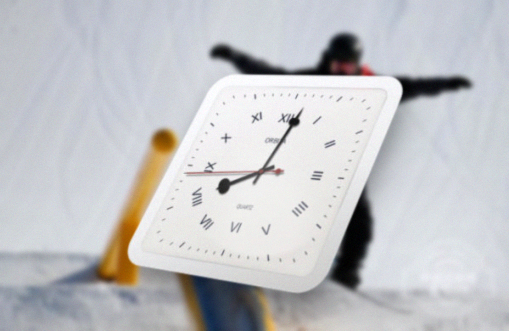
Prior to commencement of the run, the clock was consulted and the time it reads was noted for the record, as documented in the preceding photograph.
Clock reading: 8:01:44
